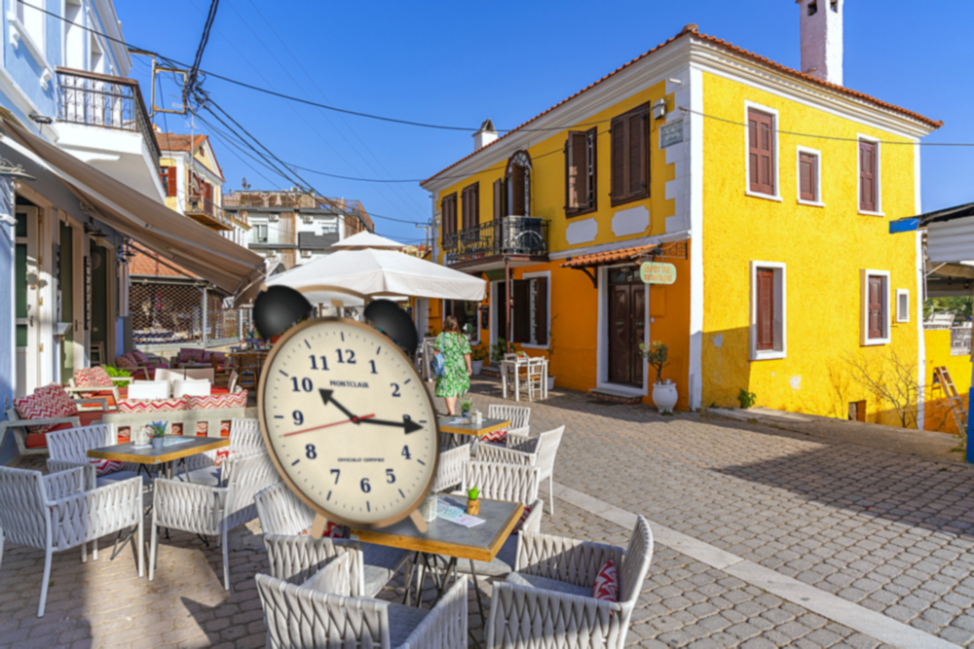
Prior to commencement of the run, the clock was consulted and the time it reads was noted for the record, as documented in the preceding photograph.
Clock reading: 10:15:43
